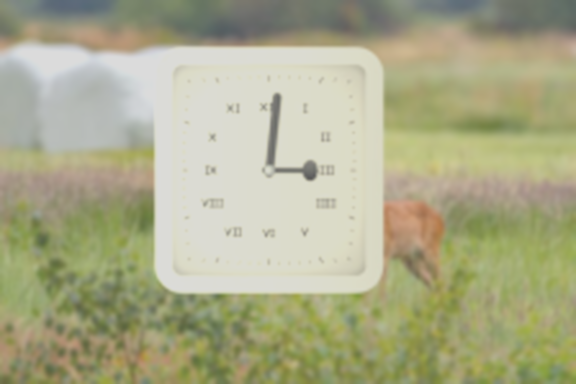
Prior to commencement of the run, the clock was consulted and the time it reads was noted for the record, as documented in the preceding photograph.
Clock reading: 3:01
